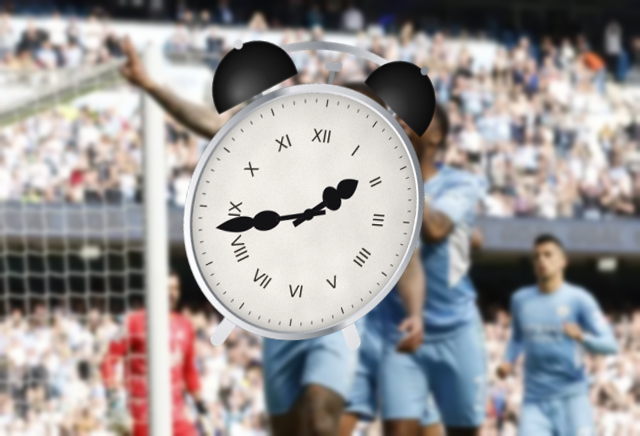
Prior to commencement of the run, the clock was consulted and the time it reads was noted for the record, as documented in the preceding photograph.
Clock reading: 1:43
